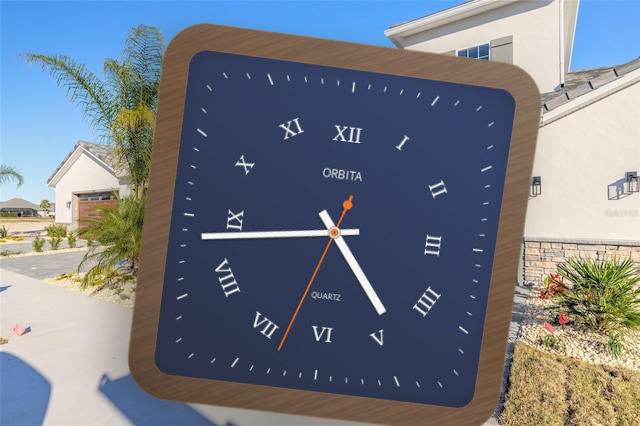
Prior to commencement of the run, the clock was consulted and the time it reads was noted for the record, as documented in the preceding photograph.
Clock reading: 4:43:33
